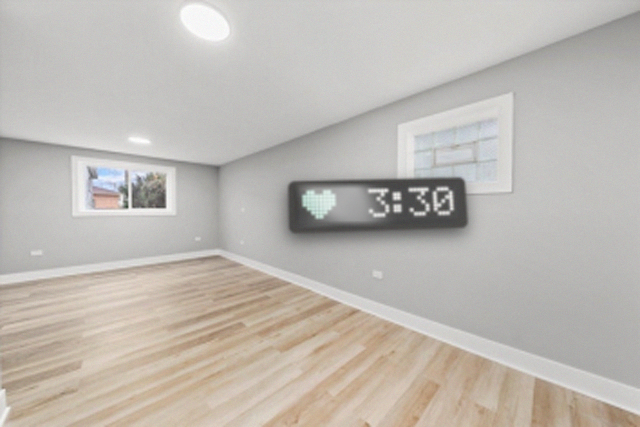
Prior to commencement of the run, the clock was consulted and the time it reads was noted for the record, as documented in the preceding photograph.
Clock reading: 3:30
